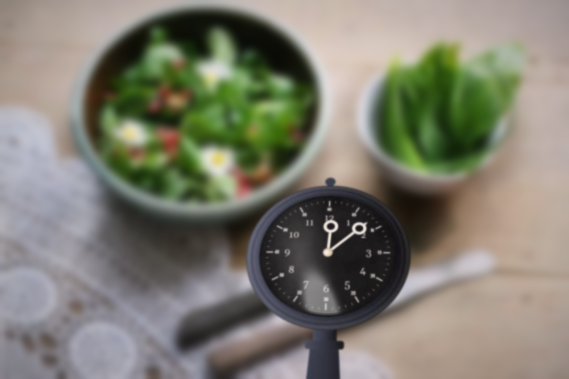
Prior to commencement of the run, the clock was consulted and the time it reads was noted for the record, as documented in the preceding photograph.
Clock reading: 12:08
